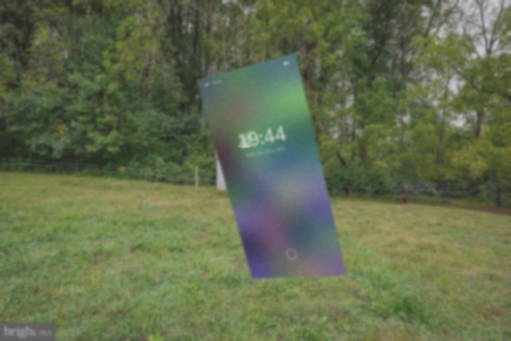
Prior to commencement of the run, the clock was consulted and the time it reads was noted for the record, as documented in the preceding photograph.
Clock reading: 19:44
